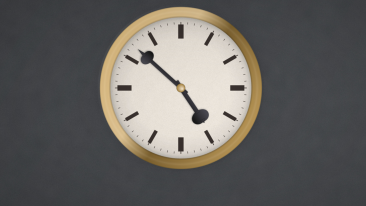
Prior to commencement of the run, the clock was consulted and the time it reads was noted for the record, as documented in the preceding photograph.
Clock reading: 4:52
